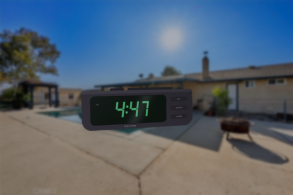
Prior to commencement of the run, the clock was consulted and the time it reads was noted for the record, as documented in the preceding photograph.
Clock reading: 4:47
